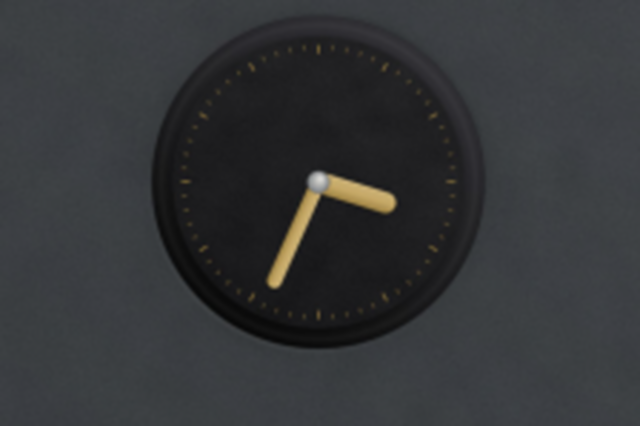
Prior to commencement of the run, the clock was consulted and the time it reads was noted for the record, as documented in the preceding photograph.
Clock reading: 3:34
